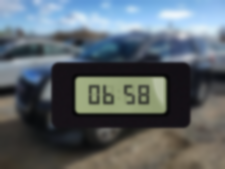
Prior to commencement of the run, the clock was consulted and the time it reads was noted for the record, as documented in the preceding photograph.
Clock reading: 6:58
